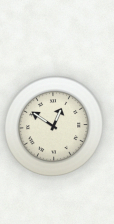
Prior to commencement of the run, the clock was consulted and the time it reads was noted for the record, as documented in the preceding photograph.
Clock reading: 12:51
